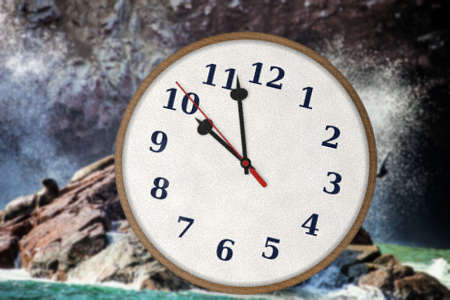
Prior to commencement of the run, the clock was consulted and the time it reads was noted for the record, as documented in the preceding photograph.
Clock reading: 9:56:51
